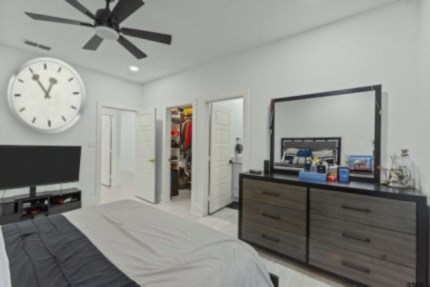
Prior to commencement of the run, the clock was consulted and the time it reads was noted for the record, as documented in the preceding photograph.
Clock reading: 12:55
